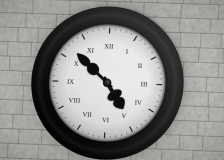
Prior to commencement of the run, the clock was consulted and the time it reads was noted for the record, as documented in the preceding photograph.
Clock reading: 4:52
